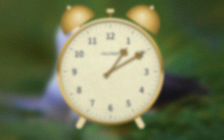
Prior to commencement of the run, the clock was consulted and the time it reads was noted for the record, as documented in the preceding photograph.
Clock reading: 1:10
